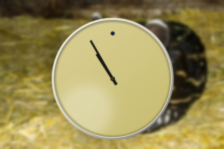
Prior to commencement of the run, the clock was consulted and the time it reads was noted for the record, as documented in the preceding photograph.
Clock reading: 10:55
